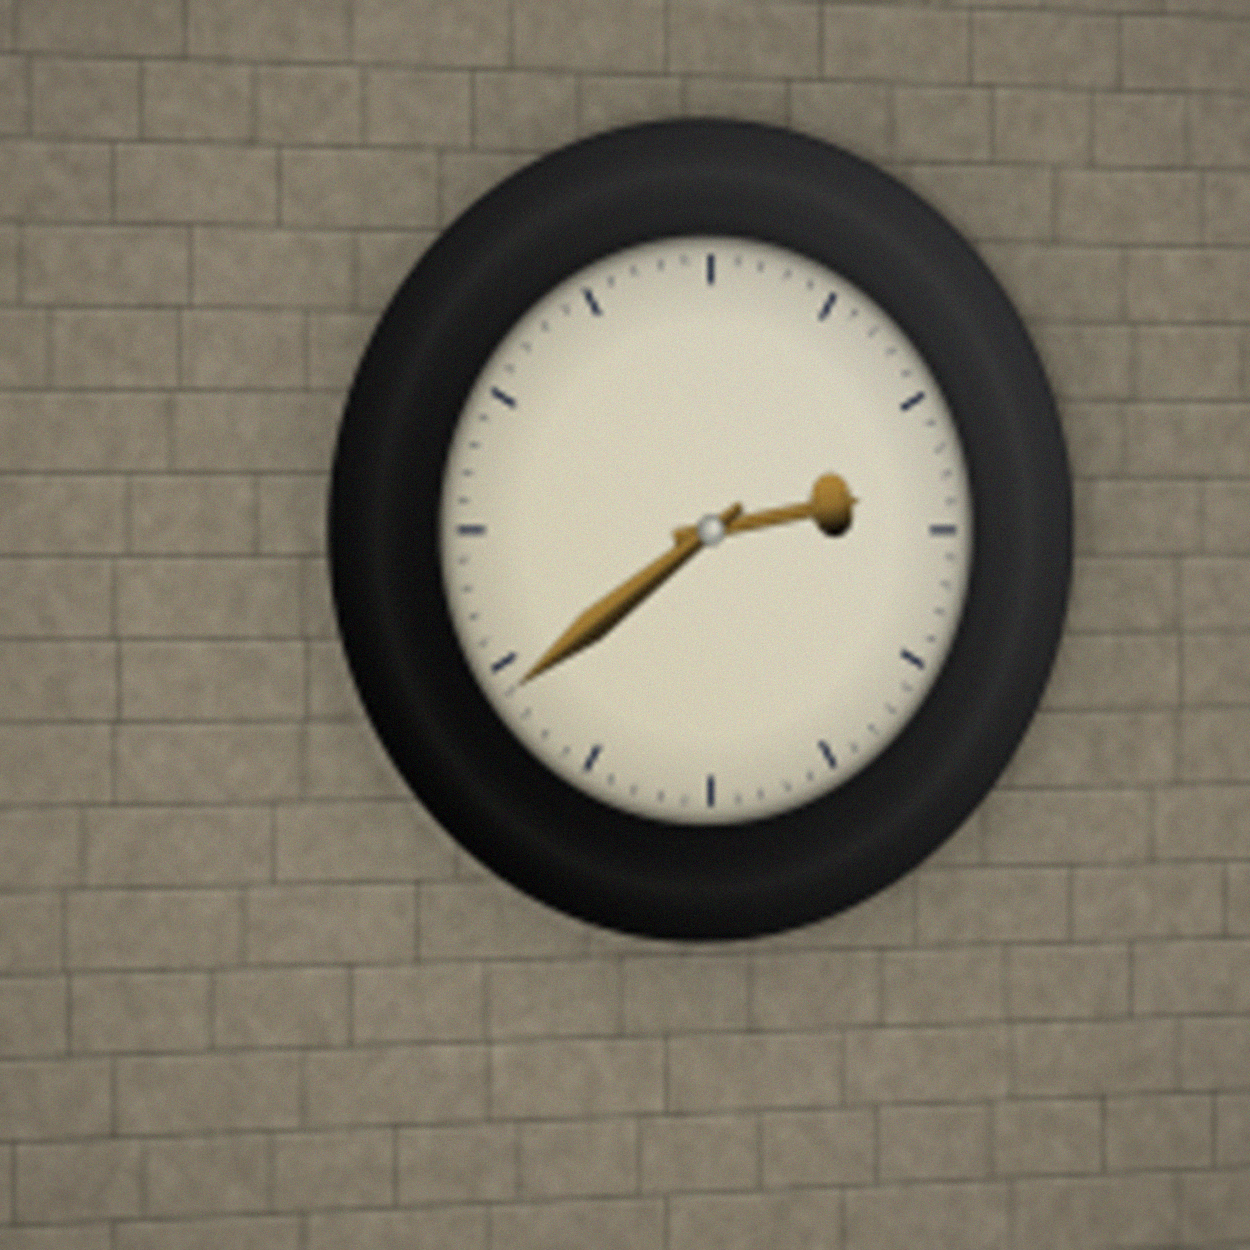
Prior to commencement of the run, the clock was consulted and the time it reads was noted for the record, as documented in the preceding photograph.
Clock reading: 2:39
